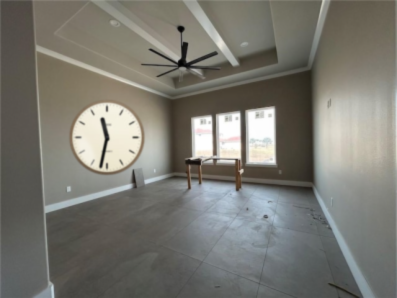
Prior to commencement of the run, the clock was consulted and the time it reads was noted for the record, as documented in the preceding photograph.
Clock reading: 11:32
